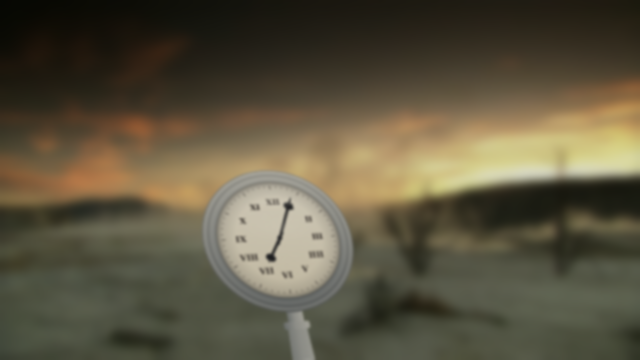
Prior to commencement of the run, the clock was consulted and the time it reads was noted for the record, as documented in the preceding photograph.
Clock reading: 7:04
